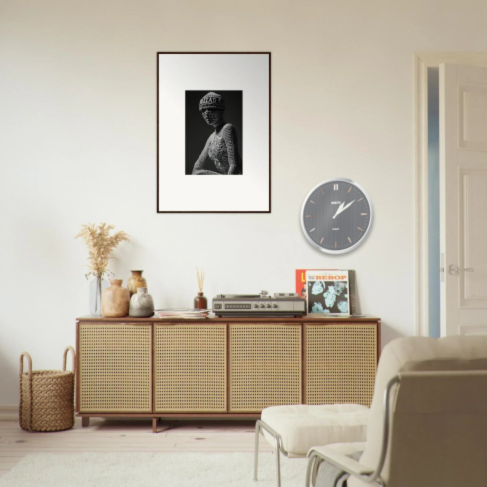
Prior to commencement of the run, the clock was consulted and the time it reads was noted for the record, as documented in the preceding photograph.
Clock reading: 1:09
